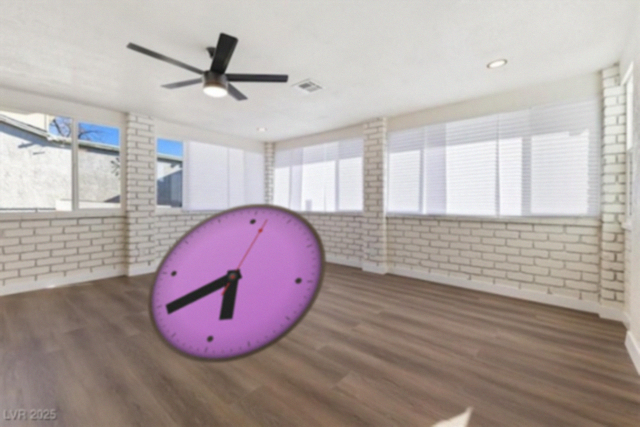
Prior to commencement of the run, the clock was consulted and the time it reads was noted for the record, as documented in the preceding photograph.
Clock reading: 5:39:02
